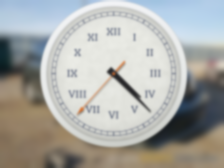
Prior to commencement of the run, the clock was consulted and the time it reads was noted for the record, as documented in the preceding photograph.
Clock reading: 4:22:37
